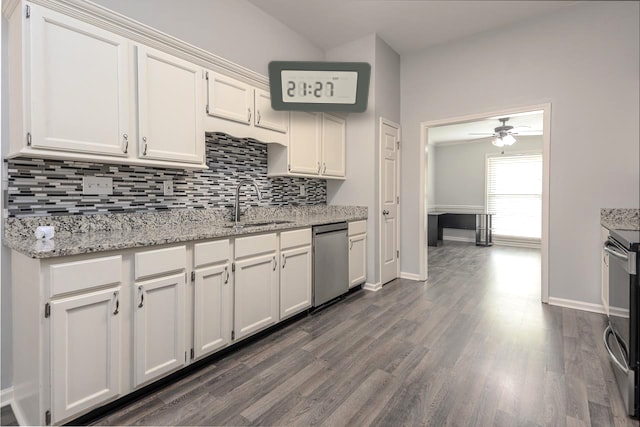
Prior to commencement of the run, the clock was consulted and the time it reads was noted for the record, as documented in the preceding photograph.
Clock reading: 21:27
